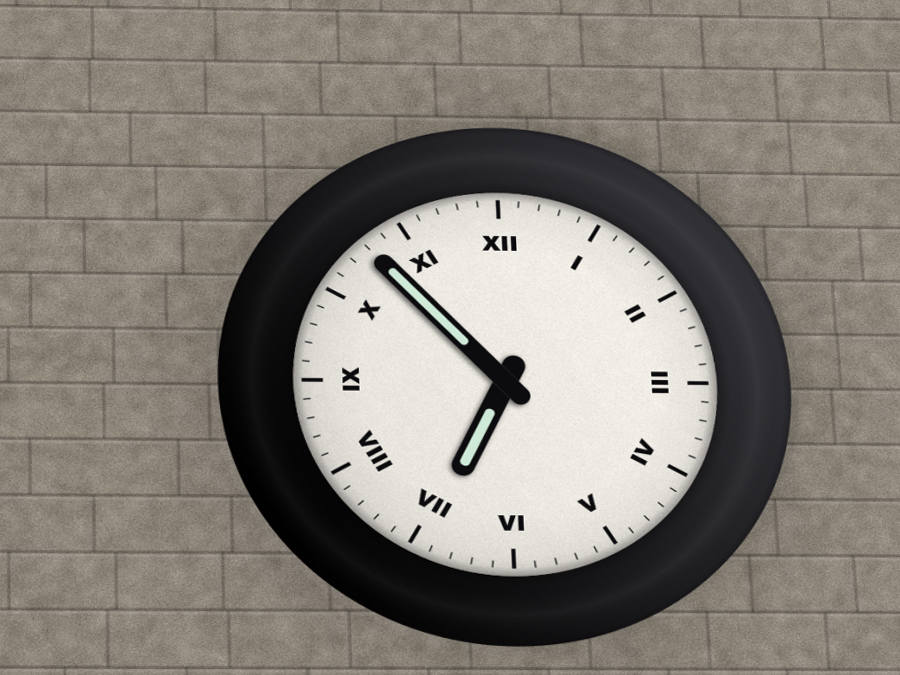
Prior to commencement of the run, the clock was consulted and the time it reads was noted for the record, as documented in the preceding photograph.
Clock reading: 6:53
